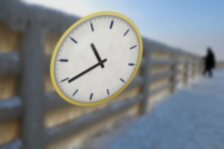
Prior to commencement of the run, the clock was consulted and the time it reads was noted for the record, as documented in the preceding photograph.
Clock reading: 10:39
